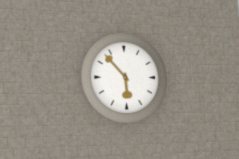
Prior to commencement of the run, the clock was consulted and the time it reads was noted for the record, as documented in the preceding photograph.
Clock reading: 5:53
